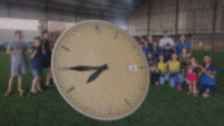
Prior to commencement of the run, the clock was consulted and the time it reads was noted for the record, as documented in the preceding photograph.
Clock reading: 7:45
